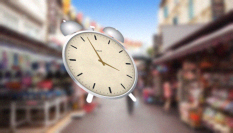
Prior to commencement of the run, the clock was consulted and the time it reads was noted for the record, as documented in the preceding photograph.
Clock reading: 3:57
